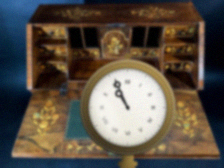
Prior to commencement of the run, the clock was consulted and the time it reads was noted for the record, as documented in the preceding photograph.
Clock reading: 10:56
